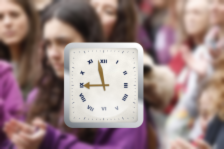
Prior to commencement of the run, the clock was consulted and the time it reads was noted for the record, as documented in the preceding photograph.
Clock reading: 8:58
